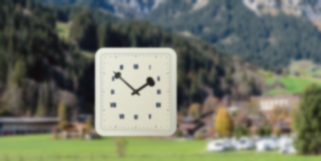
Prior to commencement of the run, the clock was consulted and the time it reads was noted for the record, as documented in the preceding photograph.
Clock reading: 1:52
